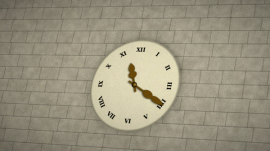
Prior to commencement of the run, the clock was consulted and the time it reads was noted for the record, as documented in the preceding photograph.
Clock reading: 11:20
